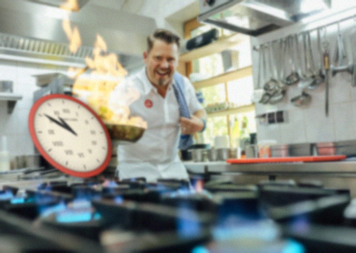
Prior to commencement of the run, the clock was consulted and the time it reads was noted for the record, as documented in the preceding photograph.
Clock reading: 10:51
